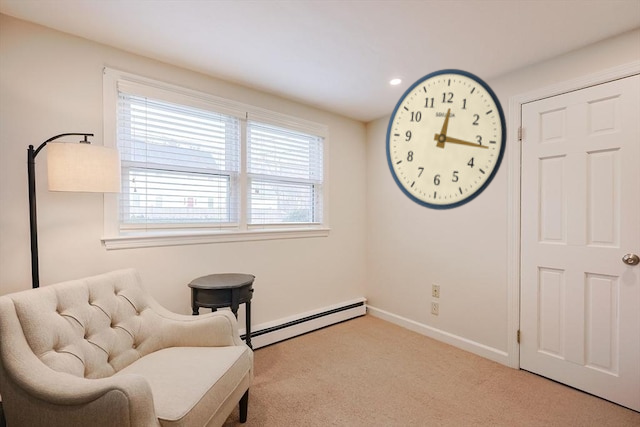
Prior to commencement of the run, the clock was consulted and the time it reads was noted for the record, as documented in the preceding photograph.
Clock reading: 12:16
